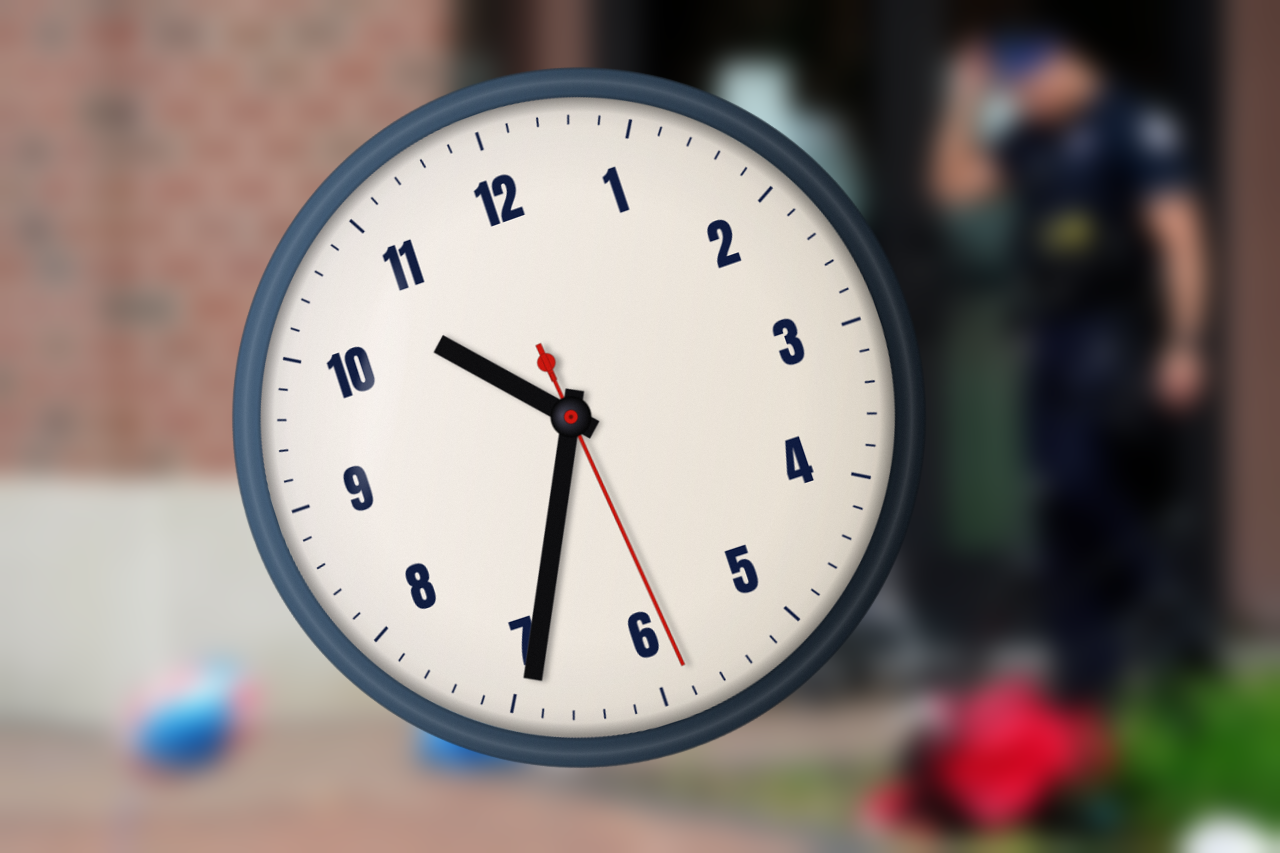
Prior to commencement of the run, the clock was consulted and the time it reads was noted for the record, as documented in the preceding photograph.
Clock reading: 10:34:29
